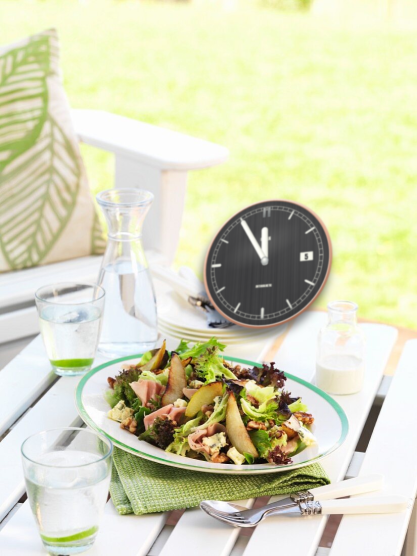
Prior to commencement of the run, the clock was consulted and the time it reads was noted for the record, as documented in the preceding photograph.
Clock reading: 11:55
